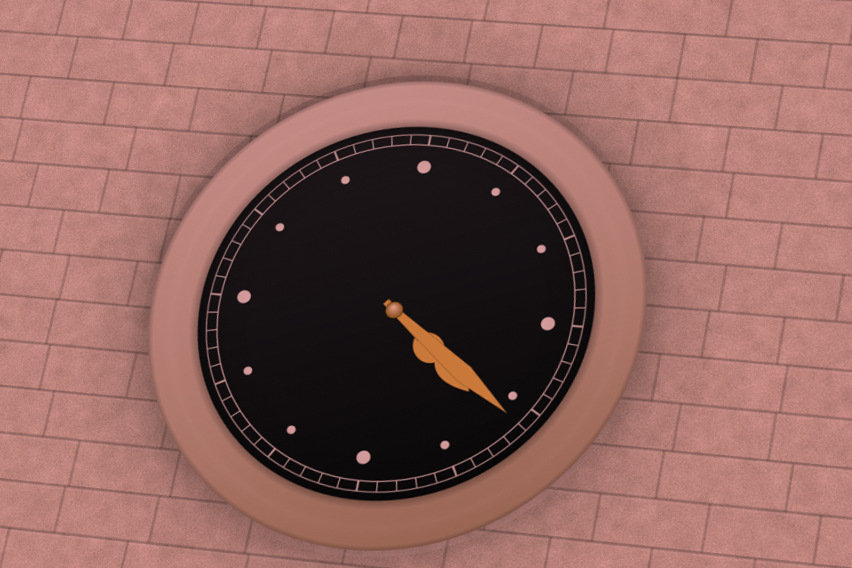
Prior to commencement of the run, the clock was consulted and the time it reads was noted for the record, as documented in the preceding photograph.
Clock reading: 4:21
